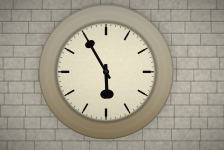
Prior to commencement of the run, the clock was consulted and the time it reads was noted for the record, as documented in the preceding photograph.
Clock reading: 5:55
